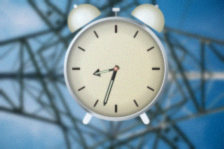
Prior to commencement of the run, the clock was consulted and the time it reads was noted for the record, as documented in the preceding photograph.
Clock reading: 8:33
